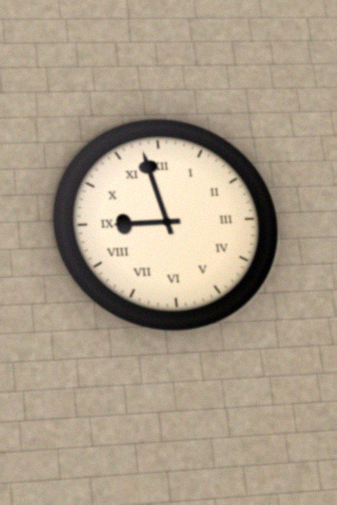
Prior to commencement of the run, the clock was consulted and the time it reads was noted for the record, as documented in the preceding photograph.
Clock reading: 8:58
